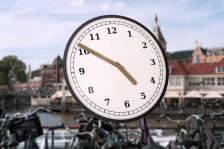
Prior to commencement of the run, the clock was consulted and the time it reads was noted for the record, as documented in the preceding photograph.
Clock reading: 4:51
